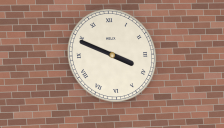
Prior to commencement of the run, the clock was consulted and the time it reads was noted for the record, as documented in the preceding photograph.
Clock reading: 3:49
